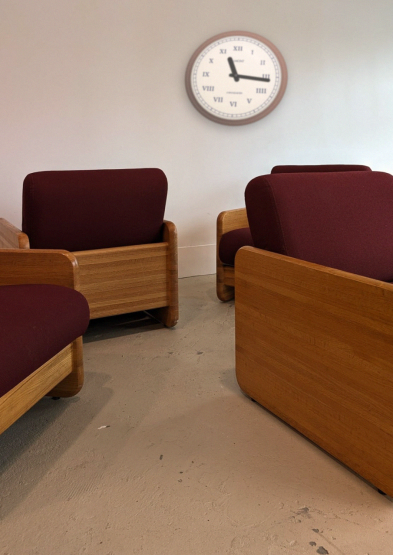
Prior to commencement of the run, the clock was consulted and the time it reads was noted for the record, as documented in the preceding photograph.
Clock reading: 11:16
